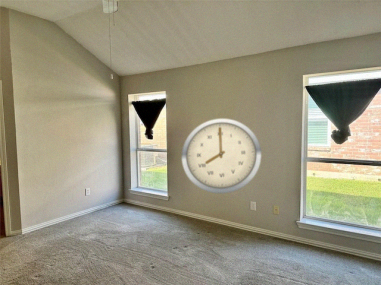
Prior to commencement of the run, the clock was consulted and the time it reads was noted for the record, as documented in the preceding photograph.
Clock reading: 8:00
